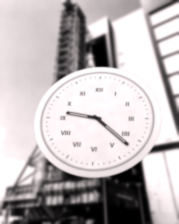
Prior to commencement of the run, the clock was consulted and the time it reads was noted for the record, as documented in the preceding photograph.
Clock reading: 9:22
